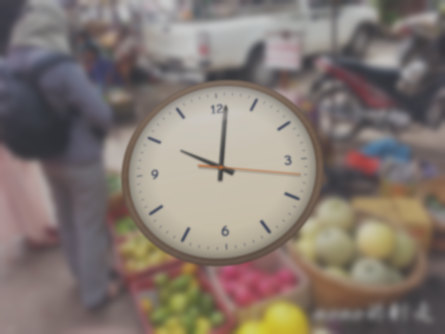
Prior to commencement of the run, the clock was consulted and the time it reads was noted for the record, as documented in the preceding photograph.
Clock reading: 10:01:17
